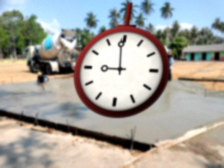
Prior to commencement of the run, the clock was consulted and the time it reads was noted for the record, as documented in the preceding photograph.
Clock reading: 8:59
